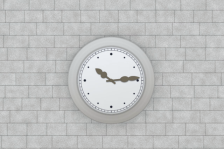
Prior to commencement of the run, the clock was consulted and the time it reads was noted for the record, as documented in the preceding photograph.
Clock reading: 10:14
